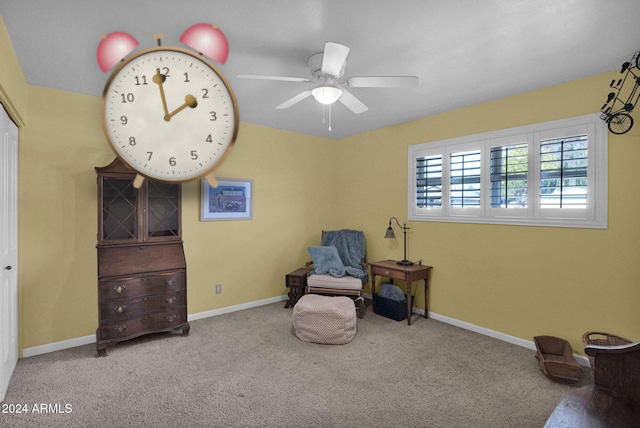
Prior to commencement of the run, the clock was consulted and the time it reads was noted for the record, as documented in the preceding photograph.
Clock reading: 1:59
